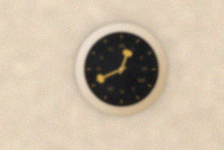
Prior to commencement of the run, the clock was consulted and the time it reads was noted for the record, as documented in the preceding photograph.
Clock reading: 12:41
